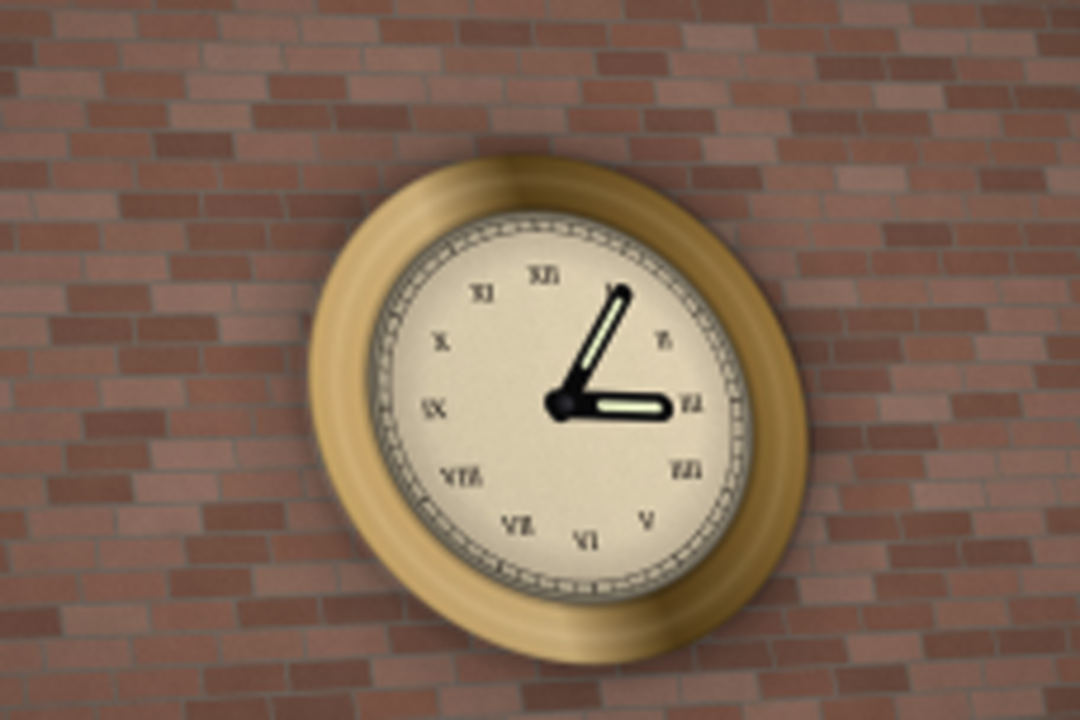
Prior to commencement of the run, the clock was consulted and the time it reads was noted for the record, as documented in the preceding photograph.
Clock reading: 3:06
